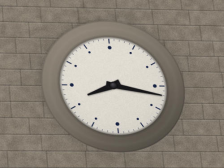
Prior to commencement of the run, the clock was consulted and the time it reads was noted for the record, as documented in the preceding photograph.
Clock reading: 8:17
